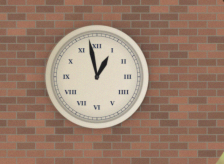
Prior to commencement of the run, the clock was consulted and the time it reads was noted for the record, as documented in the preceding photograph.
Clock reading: 12:58
